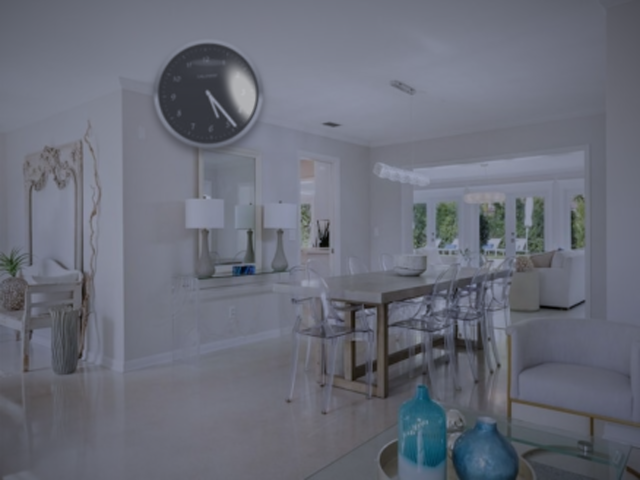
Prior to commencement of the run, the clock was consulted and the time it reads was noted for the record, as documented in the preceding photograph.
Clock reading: 5:24
